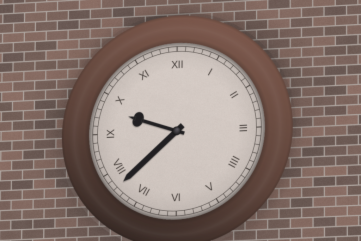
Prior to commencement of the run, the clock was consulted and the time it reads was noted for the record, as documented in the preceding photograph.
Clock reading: 9:38
